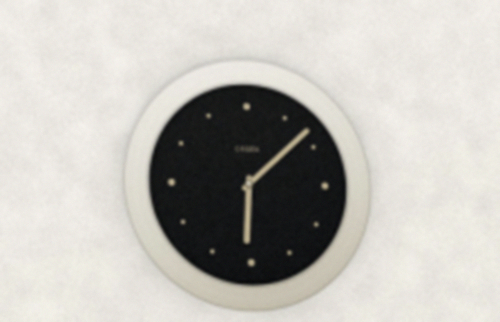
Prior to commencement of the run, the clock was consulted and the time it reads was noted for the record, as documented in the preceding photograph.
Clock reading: 6:08
